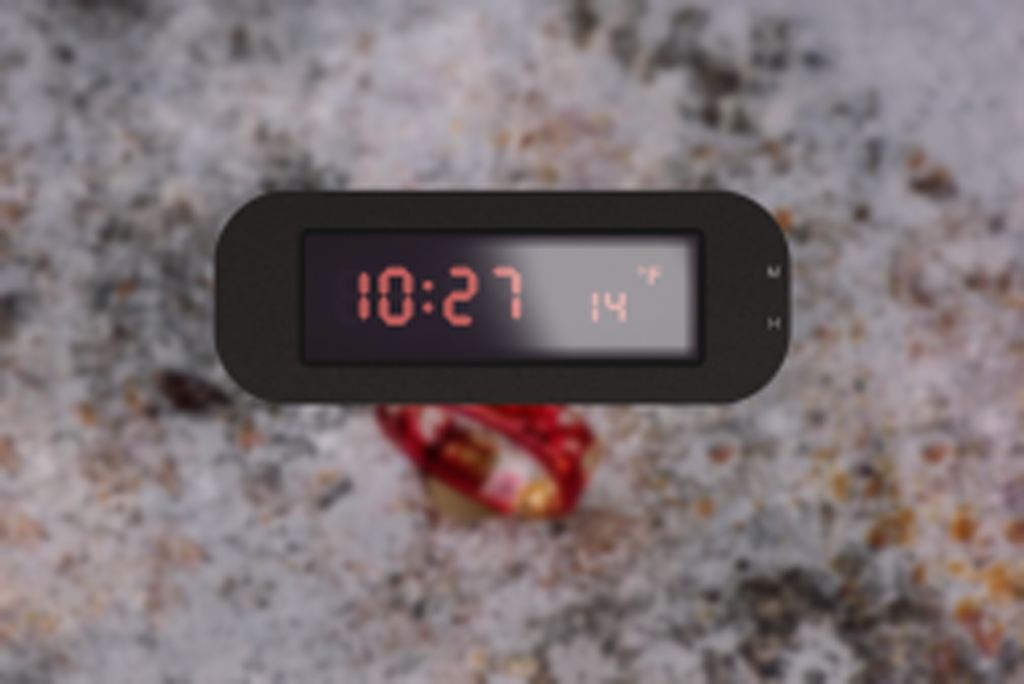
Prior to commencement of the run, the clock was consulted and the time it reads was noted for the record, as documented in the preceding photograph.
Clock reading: 10:27
